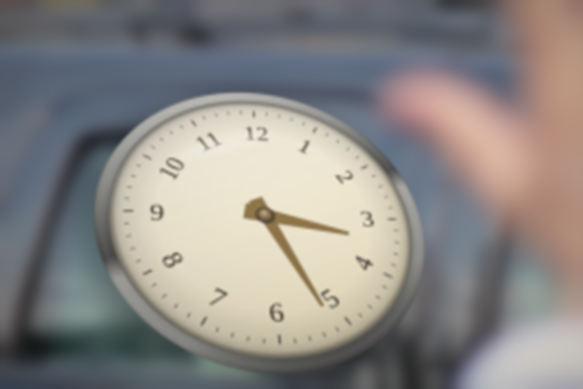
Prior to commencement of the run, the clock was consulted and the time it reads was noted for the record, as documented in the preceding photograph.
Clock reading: 3:26
